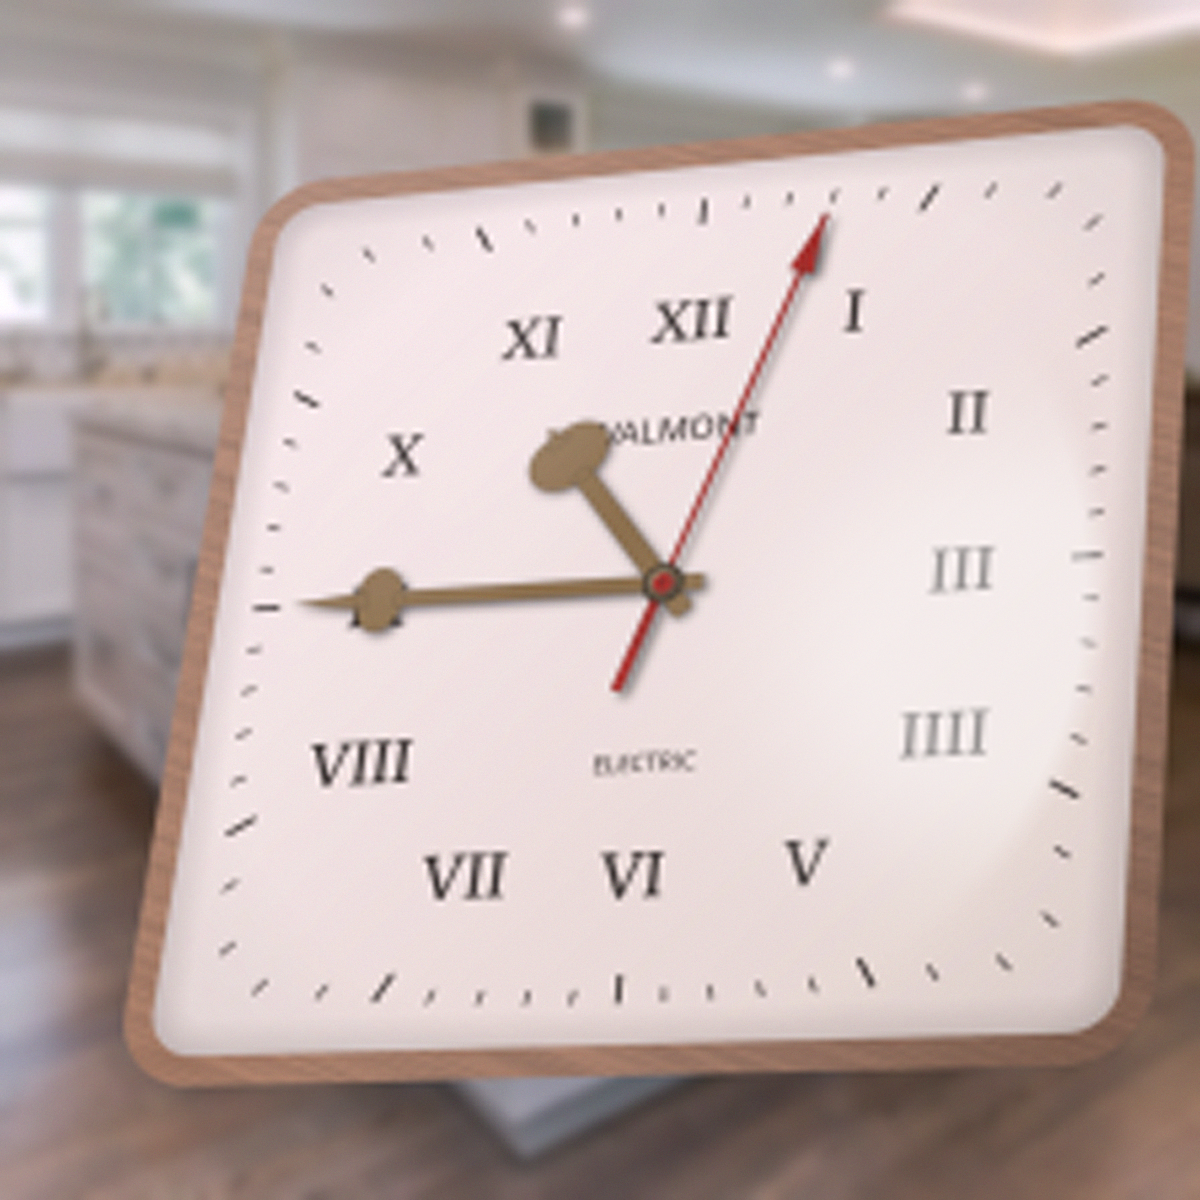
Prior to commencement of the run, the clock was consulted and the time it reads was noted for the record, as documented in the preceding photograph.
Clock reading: 10:45:03
